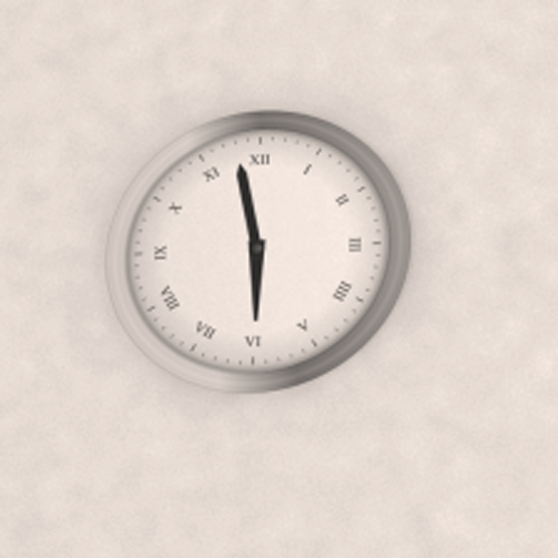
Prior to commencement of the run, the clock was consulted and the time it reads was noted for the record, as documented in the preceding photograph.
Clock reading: 5:58
